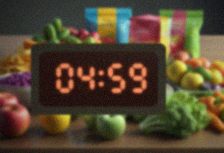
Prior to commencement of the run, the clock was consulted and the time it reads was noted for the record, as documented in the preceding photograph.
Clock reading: 4:59
